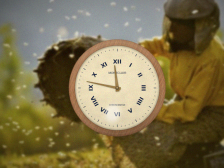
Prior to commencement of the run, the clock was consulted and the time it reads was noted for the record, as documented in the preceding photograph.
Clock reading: 11:47
